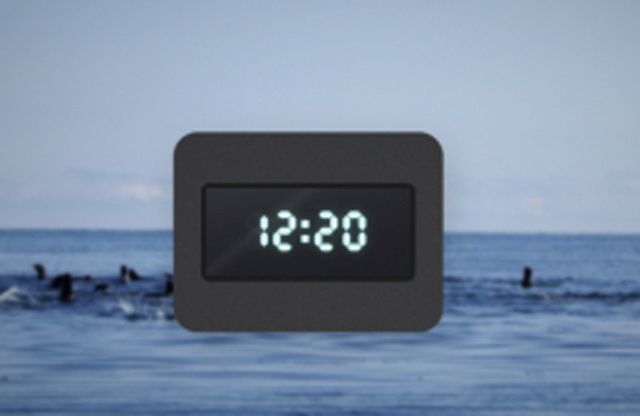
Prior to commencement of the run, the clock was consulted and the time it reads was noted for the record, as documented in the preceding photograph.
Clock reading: 12:20
